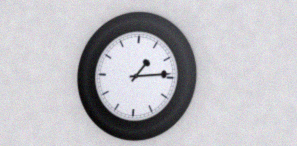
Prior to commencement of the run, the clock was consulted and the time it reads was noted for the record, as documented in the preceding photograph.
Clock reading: 1:14
